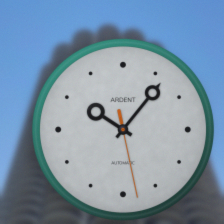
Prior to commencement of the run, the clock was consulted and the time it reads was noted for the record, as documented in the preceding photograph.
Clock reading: 10:06:28
